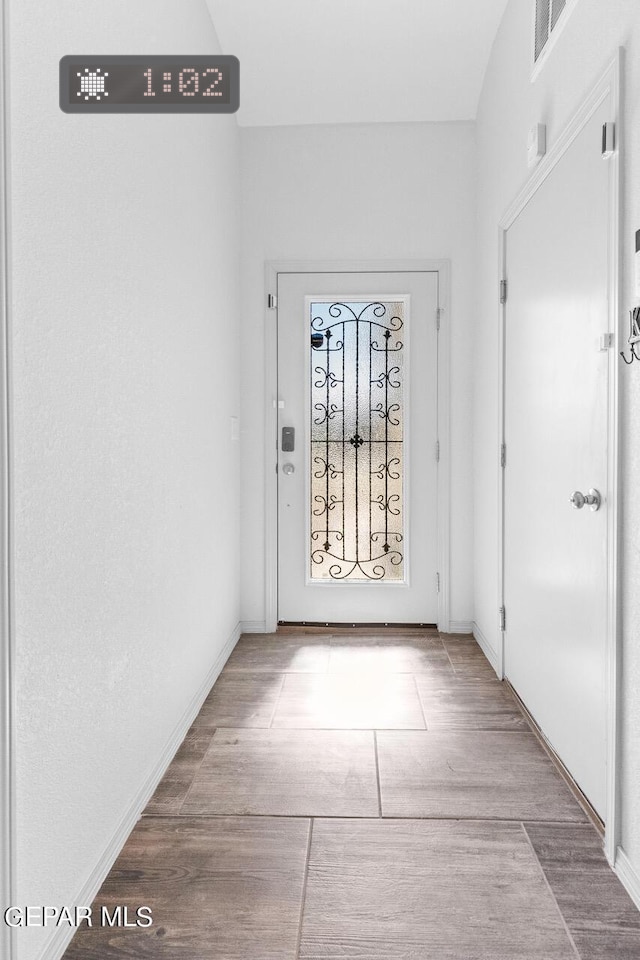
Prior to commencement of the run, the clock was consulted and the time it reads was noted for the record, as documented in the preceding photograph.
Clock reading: 1:02
